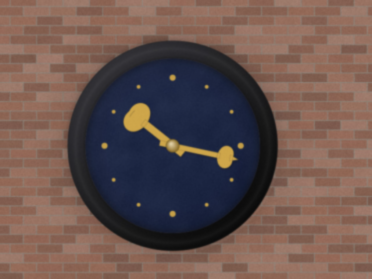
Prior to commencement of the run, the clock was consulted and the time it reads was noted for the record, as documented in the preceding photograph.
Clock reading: 10:17
